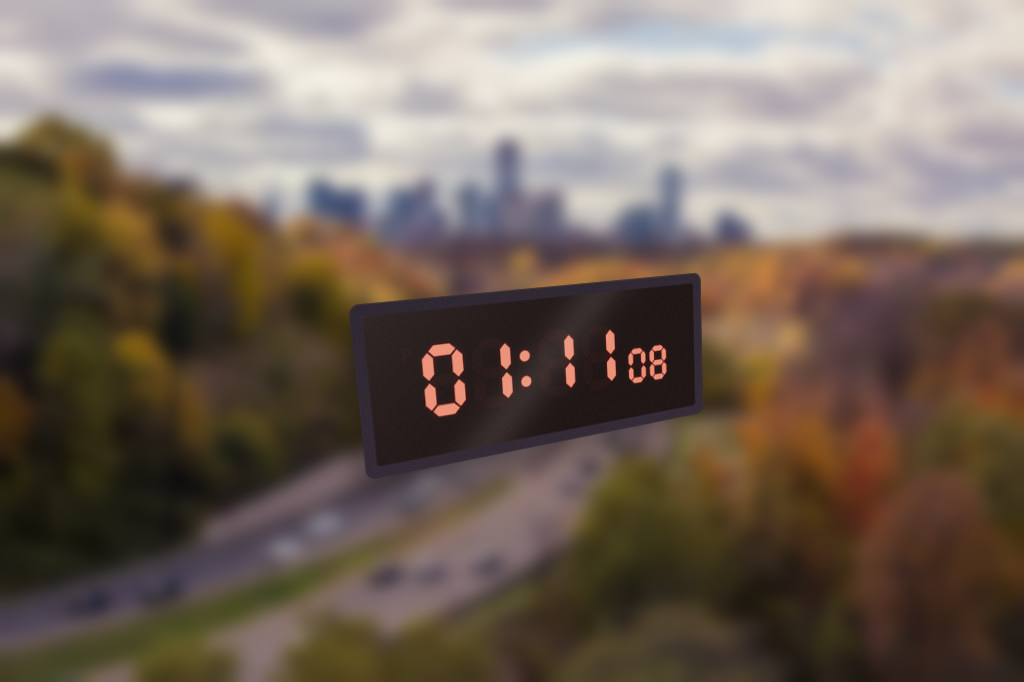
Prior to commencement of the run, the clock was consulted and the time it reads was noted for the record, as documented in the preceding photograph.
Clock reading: 1:11:08
